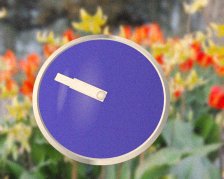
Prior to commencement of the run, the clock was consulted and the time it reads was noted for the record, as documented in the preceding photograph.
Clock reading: 9:49
